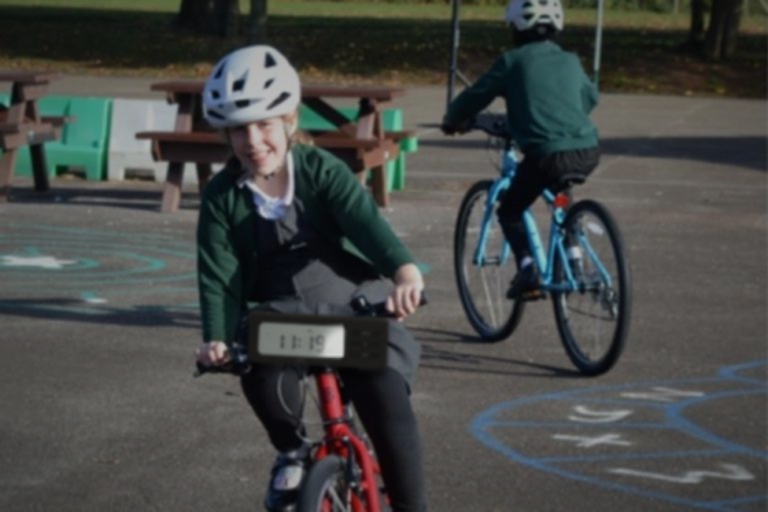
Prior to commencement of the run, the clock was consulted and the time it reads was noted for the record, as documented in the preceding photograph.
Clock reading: 11:19
